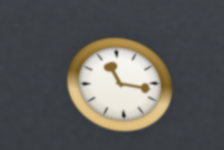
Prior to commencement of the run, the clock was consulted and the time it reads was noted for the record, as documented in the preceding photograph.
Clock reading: 11:17
